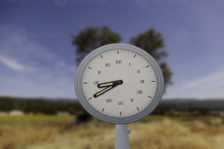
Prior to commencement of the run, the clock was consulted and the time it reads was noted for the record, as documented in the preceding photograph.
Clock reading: 8:40
